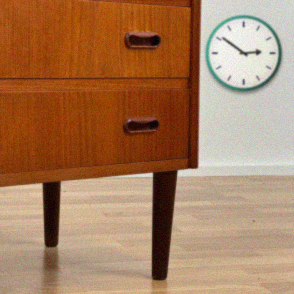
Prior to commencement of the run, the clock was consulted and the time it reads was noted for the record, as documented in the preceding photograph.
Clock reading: 2:51
